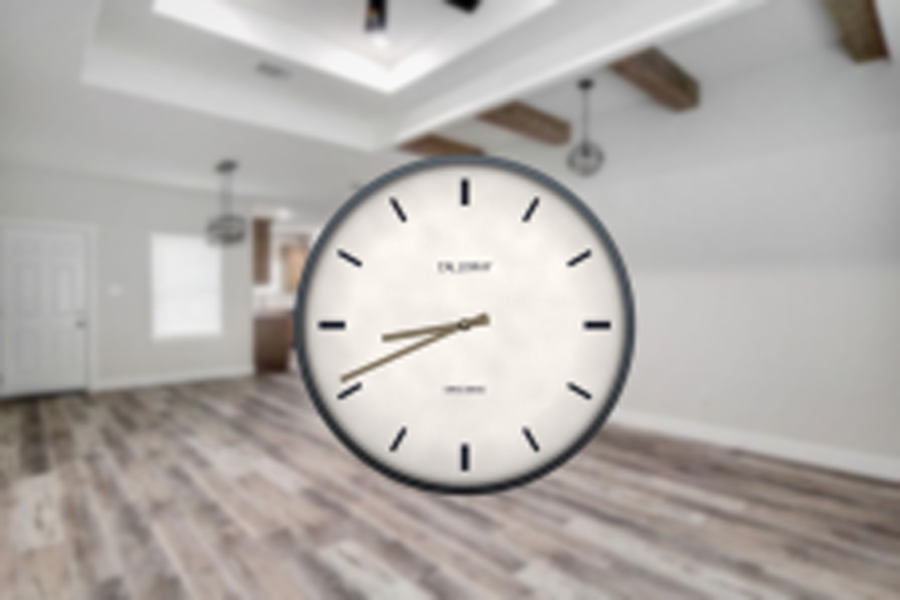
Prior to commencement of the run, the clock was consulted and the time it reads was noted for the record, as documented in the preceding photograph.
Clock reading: 8:41
